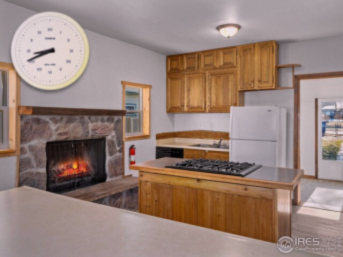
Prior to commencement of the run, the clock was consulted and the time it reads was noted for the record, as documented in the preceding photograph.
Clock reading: 8:41
